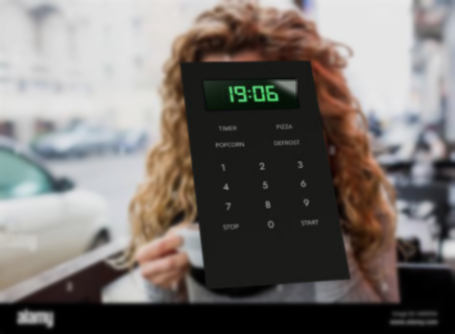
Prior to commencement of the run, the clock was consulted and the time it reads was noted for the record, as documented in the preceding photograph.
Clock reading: 19:06
